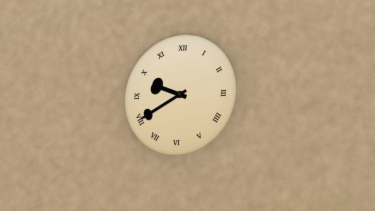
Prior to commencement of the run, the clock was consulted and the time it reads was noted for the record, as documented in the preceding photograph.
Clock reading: 9:40
